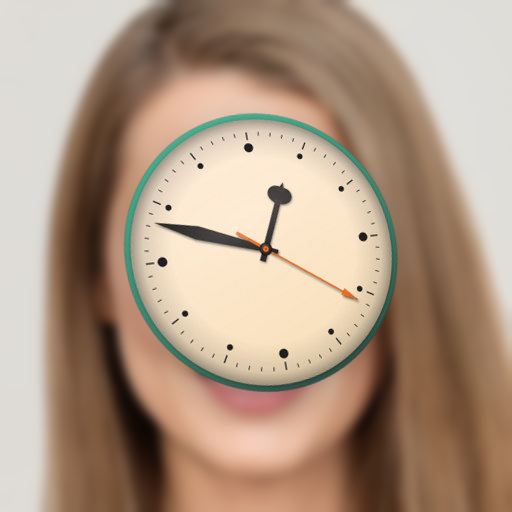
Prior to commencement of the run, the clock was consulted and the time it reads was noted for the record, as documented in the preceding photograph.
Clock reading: 12:48:21
